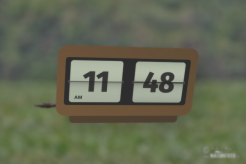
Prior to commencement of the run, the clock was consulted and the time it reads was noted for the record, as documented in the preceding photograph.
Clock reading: 11:48
